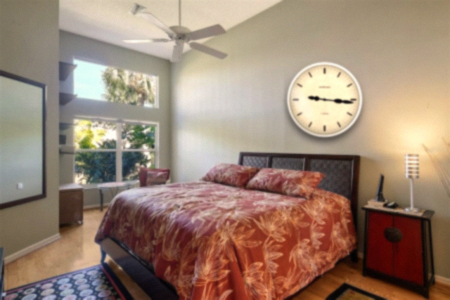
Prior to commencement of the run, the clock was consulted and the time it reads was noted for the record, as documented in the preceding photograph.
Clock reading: 9:16
